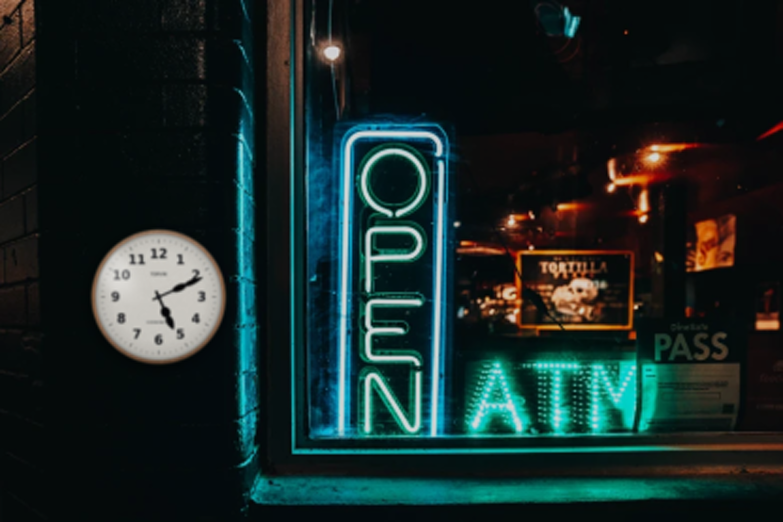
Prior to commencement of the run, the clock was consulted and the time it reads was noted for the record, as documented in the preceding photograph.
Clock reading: 5:11
